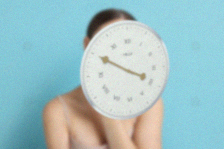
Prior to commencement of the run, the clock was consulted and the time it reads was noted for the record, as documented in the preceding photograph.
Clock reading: 3:50
